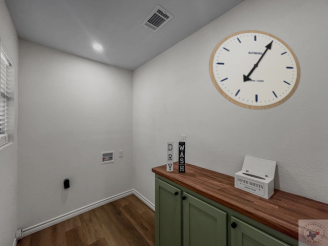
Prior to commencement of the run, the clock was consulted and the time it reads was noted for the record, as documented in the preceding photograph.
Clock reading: 7:05
